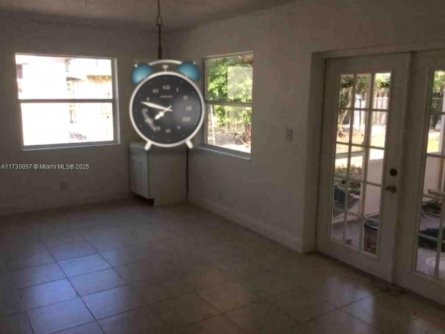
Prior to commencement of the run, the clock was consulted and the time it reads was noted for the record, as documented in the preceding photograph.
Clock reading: 7:48
